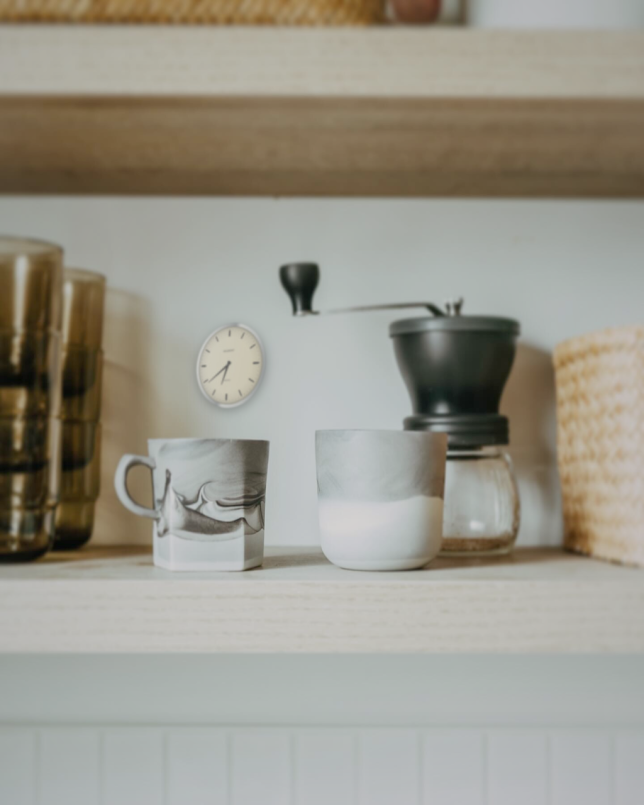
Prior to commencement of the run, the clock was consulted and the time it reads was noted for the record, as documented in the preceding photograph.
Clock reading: 6:39
